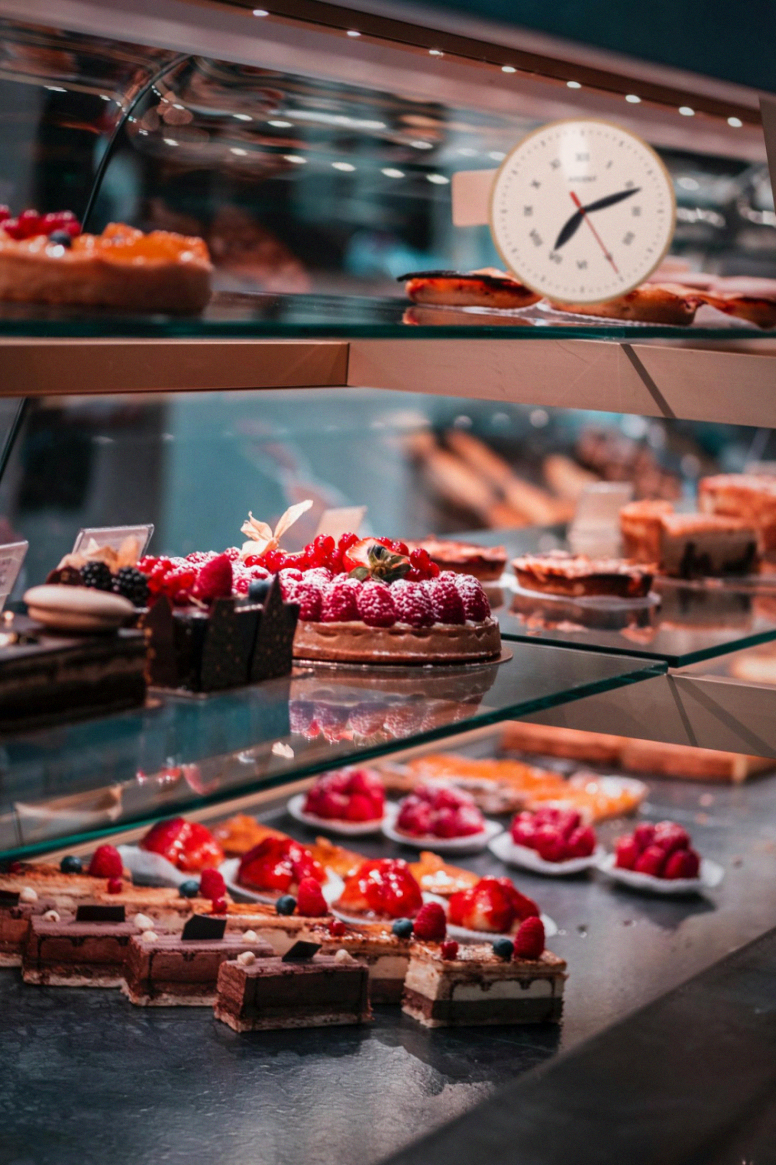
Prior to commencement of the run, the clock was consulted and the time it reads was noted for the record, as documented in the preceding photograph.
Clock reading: 7:11:25
